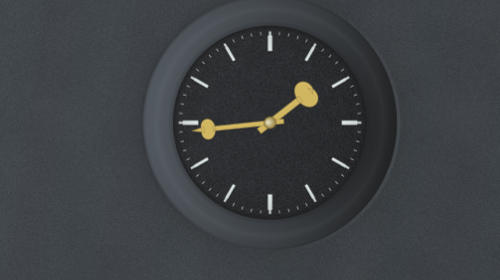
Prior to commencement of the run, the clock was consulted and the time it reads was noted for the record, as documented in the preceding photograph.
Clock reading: 1:44
